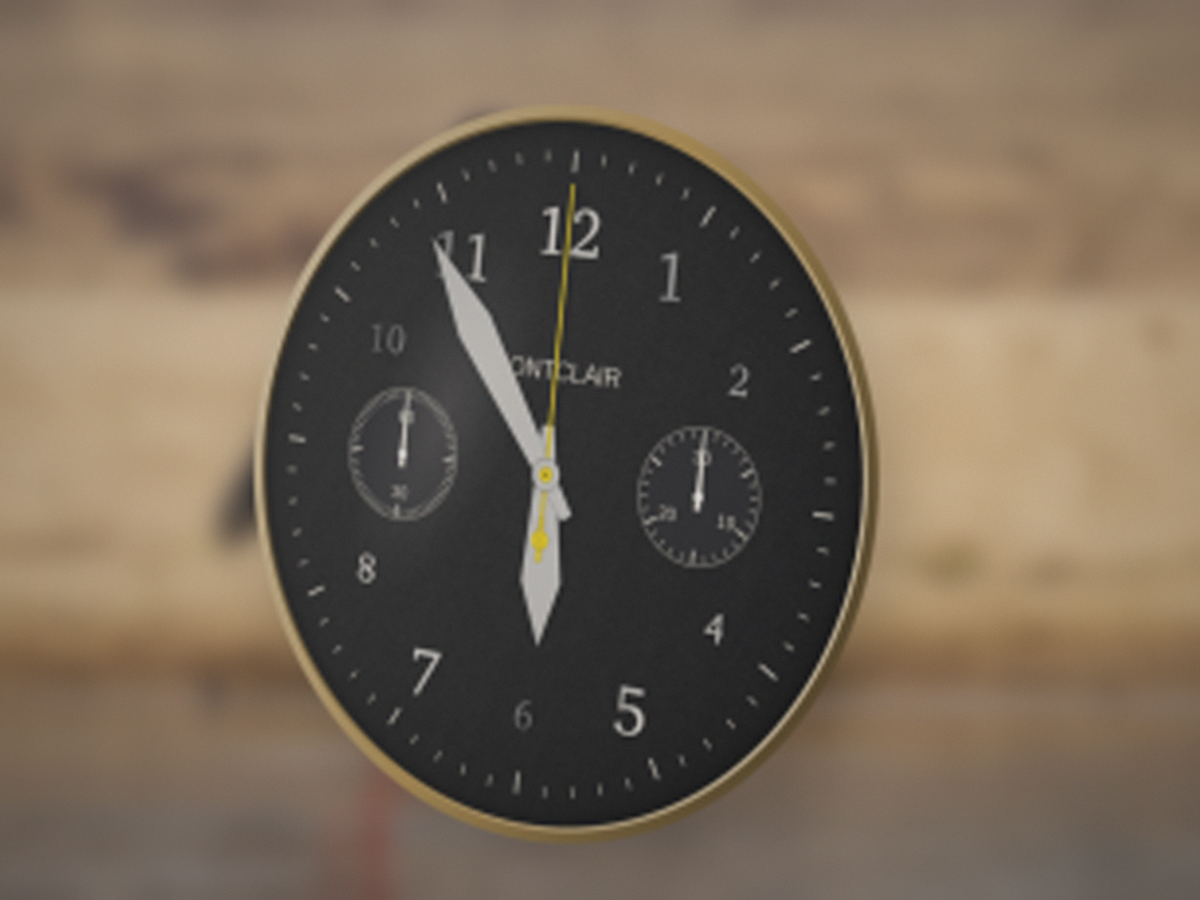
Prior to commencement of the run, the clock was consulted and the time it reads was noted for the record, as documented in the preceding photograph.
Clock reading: 5:54
